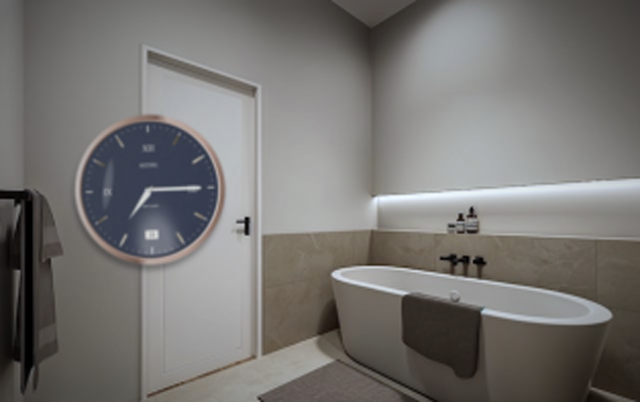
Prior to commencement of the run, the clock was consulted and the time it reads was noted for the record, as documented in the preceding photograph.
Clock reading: 7:15
